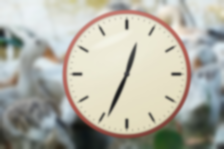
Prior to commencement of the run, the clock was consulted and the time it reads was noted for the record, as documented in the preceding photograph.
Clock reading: 12:34
